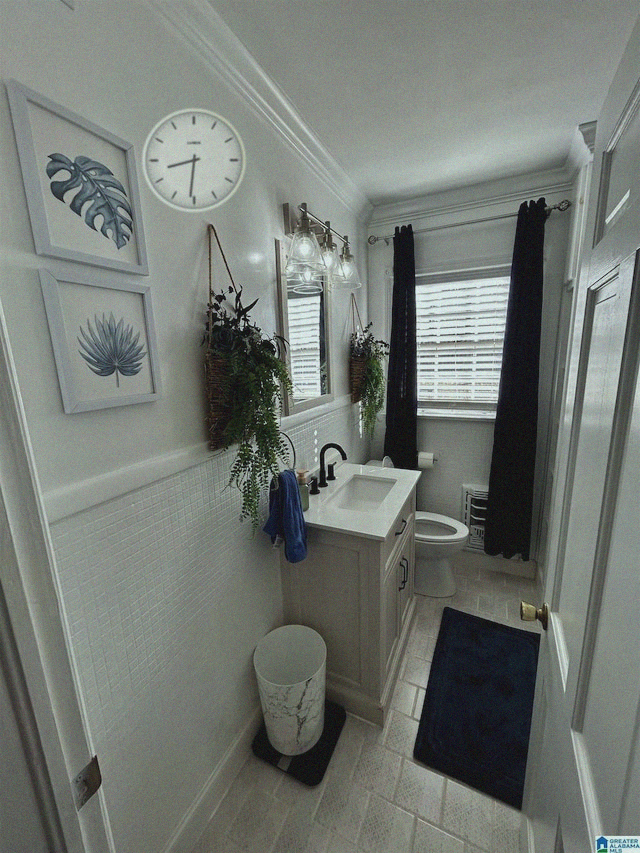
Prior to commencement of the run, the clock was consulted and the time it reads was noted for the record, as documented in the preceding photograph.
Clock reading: 8:31
